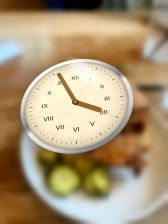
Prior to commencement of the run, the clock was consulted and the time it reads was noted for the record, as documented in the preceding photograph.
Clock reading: 3:56
